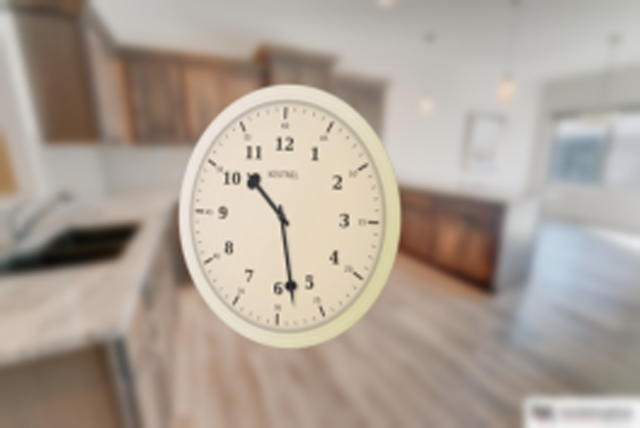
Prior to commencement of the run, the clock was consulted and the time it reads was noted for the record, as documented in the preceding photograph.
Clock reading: 10:28
